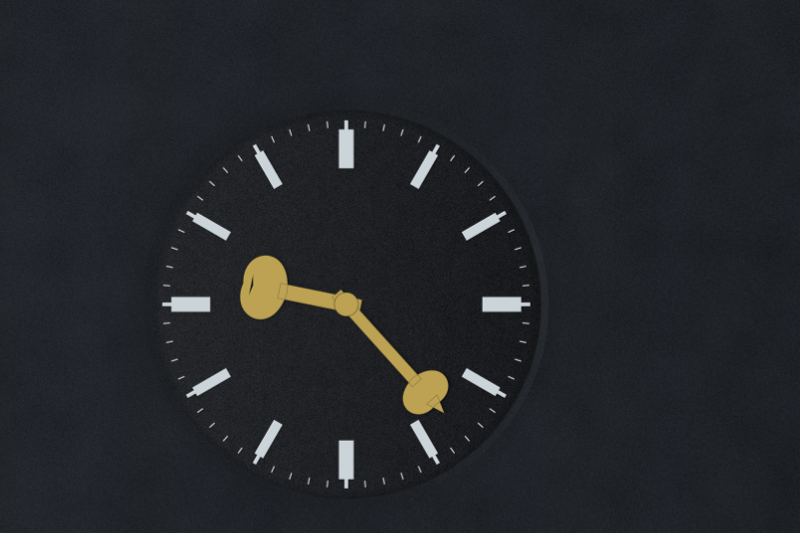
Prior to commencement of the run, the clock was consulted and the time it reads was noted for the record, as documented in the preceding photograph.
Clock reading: 9:23
